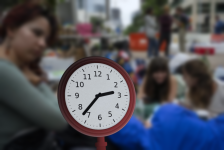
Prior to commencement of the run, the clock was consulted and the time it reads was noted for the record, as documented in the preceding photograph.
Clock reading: 2:37
